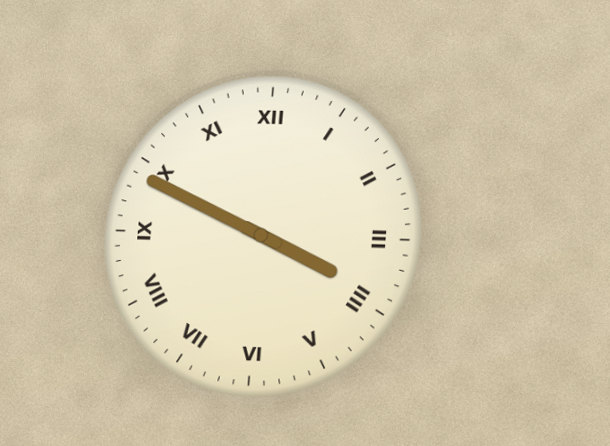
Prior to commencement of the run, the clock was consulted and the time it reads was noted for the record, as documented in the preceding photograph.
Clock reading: 3:49
